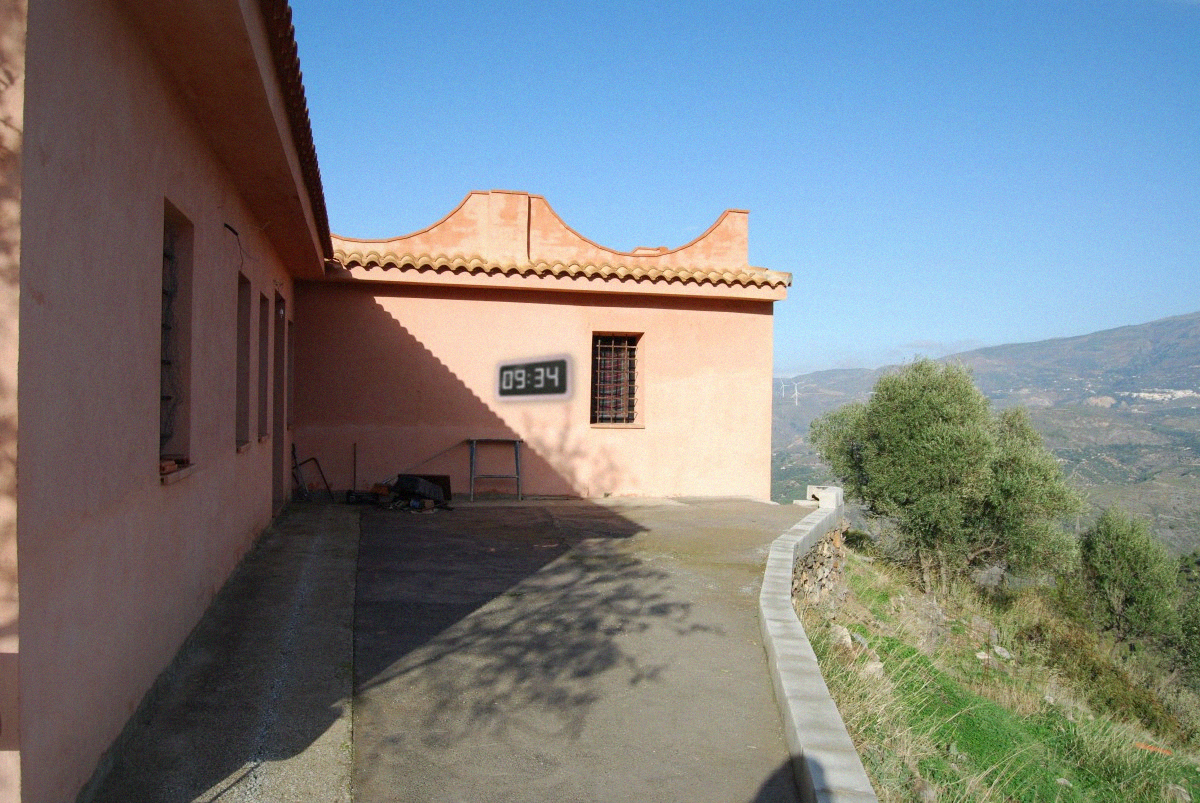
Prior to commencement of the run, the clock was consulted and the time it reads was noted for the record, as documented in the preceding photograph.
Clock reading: 9:34
